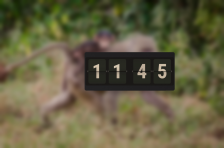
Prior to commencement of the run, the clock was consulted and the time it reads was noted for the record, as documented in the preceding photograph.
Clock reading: 11:45
